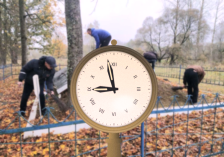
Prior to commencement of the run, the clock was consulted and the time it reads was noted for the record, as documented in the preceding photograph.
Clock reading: 8:58
